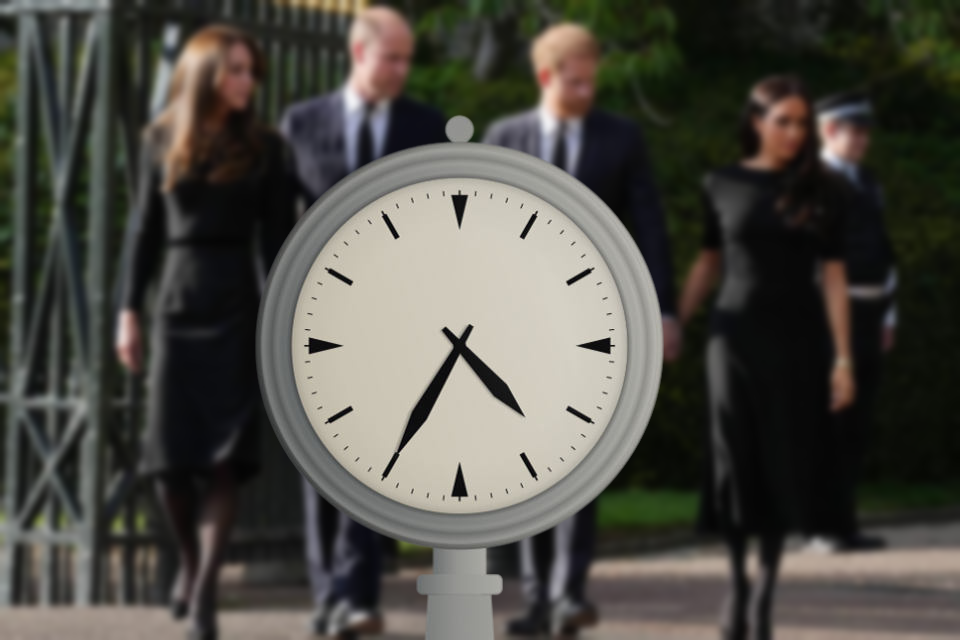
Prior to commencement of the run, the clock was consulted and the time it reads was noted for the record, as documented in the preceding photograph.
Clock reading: 4:35
